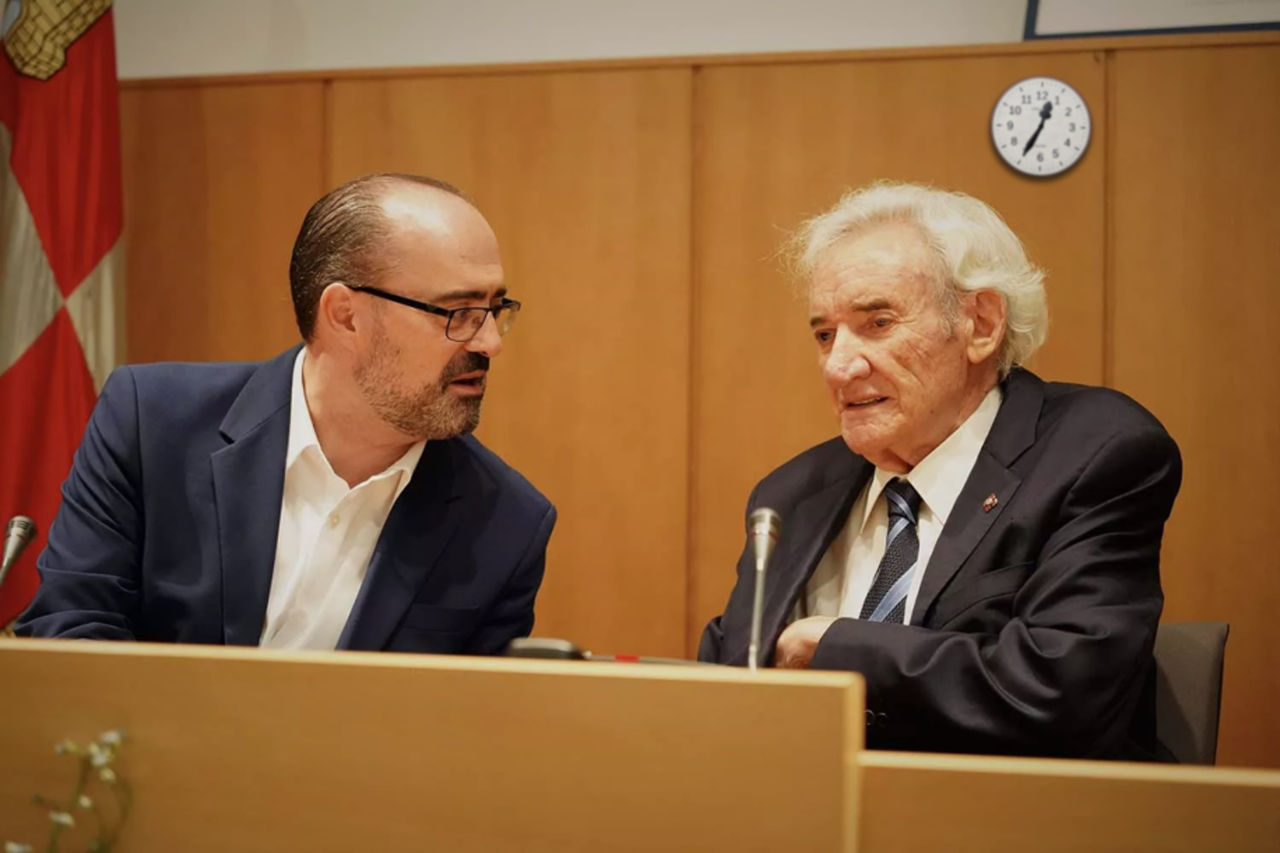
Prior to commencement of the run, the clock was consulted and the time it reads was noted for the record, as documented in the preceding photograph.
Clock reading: 12:35
